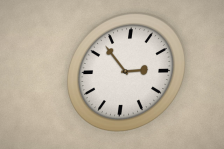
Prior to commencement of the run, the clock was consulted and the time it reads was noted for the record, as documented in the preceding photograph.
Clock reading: 2:53
